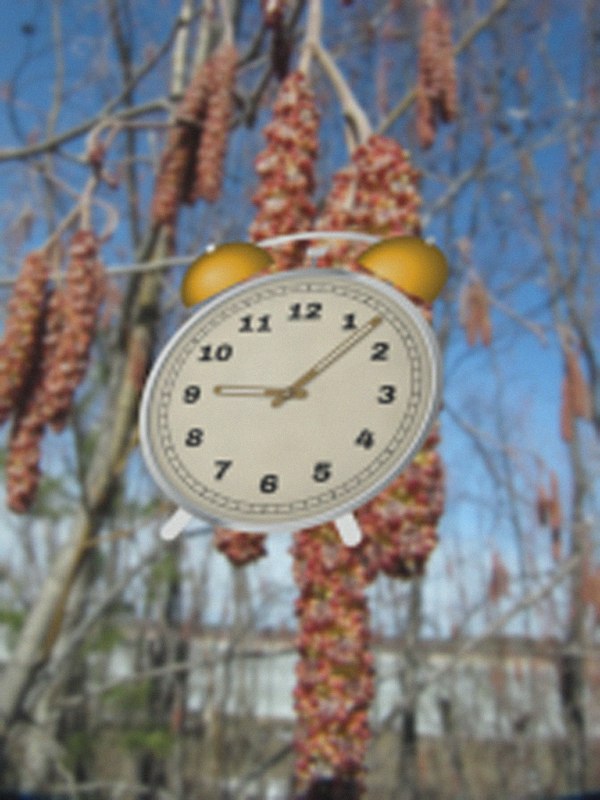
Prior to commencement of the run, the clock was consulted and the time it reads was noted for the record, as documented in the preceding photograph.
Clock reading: 9:07
